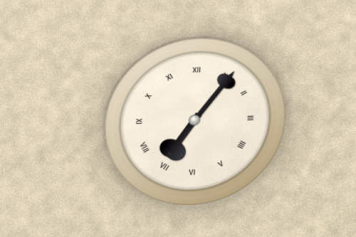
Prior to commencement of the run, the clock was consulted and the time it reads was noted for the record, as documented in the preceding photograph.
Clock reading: 7:06
